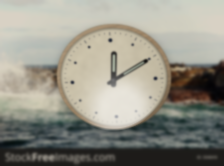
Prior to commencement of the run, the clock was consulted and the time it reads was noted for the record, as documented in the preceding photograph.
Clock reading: 12:10
